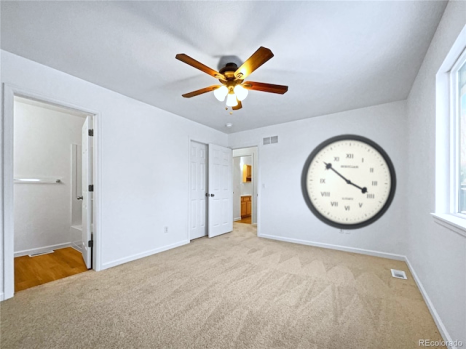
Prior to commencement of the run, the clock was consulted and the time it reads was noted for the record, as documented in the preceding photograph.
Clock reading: 3:51
